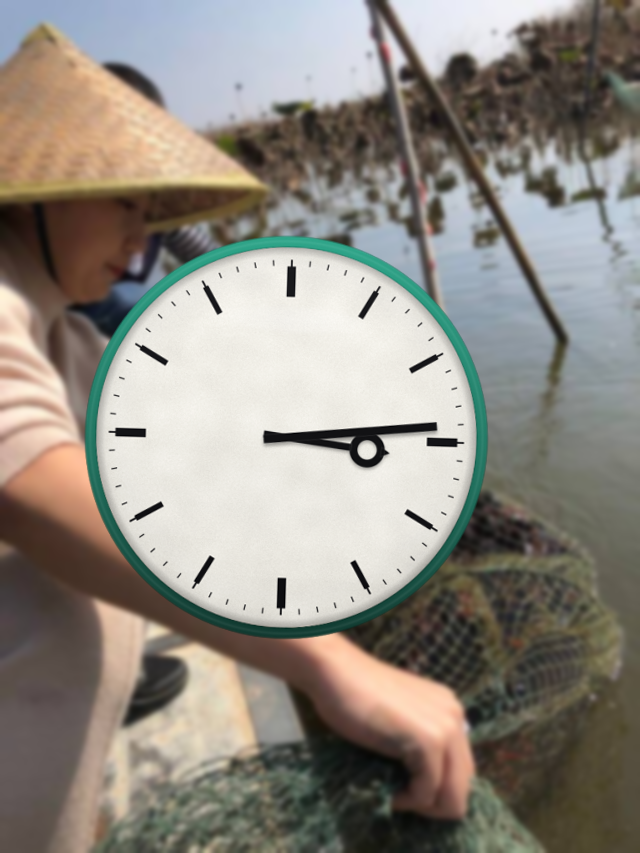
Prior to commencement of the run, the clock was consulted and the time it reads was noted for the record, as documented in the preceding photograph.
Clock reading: 3:14
